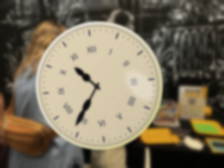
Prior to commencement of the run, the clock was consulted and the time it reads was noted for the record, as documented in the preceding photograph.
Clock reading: 10:36
